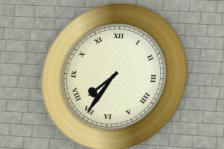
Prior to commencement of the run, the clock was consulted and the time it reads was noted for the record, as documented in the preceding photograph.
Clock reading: 7:35
